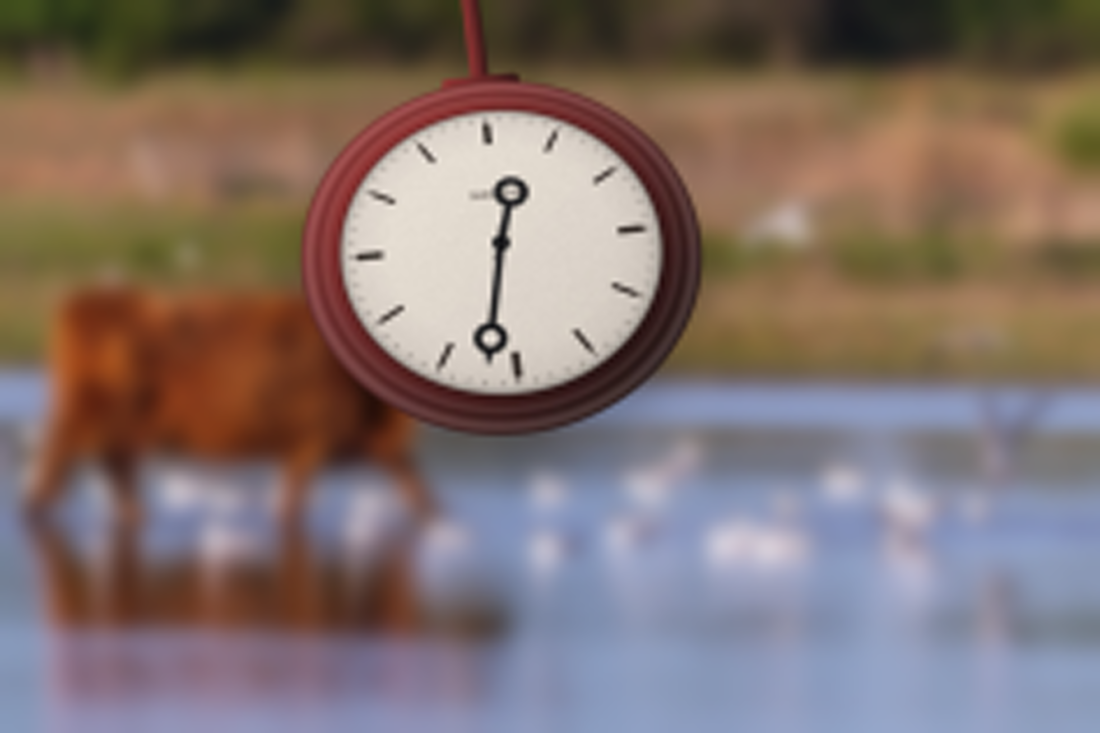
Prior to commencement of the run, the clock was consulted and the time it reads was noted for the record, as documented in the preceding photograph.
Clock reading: 12:32
